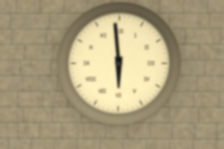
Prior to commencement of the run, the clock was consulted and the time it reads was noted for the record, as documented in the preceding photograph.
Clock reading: 5:59
